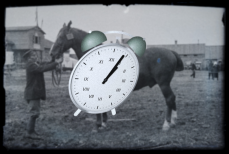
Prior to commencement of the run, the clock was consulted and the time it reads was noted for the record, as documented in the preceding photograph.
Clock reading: 1:04
